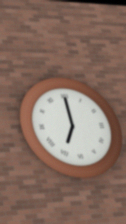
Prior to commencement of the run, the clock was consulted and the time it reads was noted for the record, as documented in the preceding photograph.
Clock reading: 7:00
